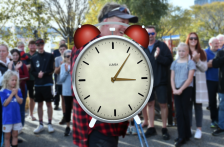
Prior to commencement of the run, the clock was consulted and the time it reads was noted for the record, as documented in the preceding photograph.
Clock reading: 3:06
